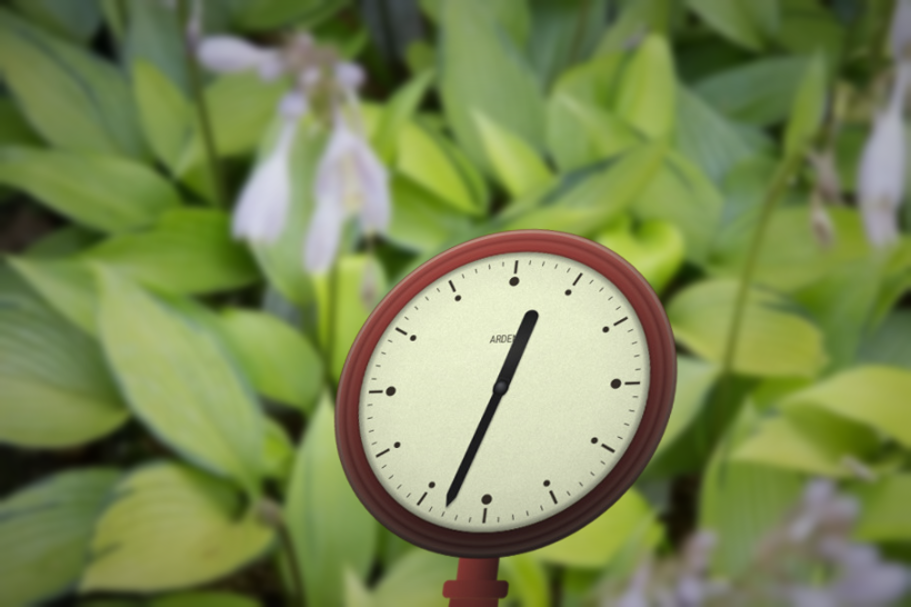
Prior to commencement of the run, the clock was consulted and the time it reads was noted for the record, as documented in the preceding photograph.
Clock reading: 12:33
